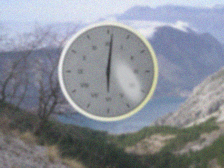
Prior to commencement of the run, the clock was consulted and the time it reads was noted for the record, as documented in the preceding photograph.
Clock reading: 6:01
